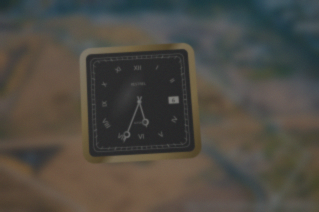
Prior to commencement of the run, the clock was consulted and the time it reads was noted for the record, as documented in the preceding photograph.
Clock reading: 5:34
